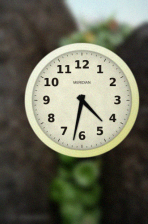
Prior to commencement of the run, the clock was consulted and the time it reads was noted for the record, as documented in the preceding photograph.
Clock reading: 4:32
